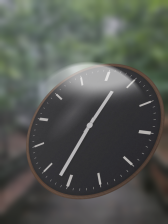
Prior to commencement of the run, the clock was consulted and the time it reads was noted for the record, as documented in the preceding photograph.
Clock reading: 12:32
